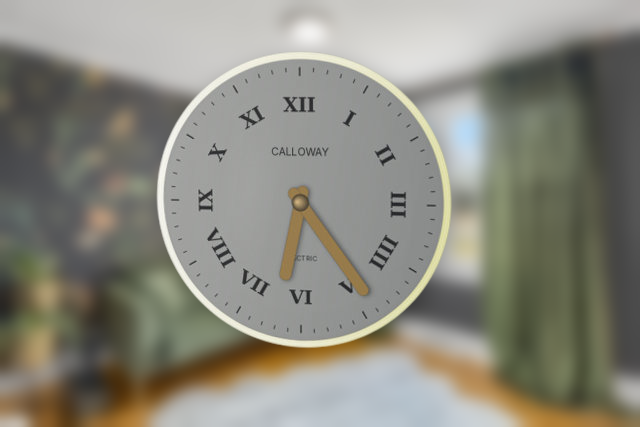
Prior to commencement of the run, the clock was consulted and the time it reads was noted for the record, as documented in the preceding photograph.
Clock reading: 6:24
